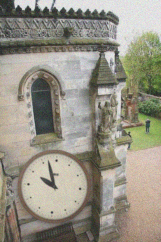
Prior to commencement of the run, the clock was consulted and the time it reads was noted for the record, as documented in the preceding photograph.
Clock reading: 9:57
